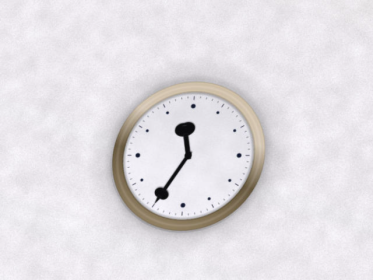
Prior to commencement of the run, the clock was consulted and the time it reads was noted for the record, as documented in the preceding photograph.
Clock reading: 11:35
